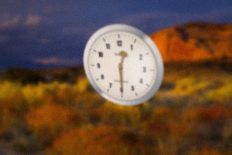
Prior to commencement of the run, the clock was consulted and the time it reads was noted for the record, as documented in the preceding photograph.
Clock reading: 12:30
